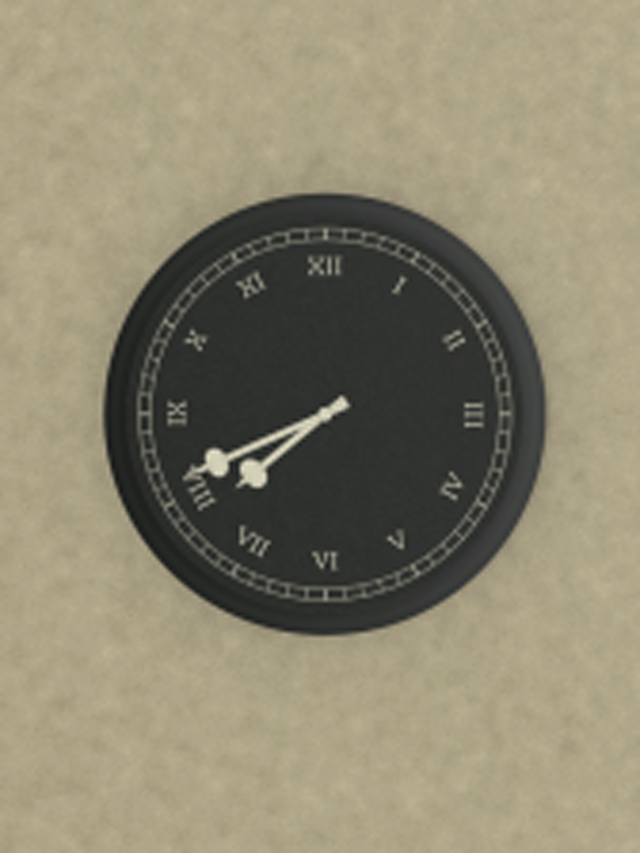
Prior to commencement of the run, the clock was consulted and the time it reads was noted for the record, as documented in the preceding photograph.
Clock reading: 7:41
